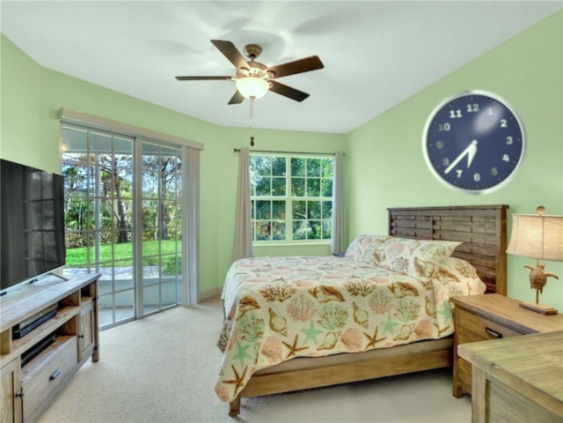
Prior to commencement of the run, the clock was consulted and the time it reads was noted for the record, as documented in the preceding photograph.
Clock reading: 6:38
